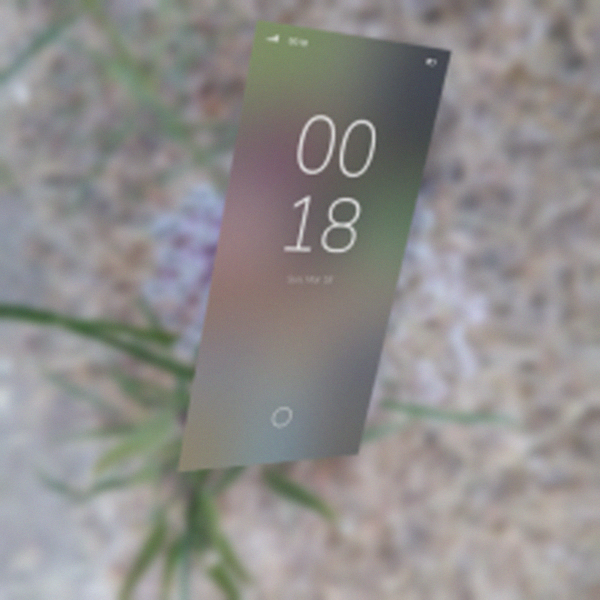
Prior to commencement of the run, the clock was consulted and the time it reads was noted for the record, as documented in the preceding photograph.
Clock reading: 0:18
